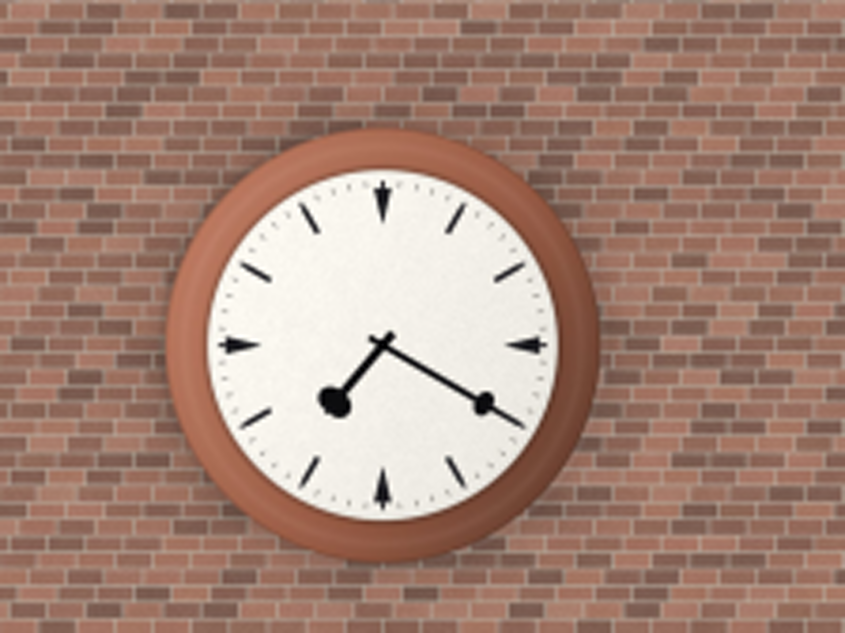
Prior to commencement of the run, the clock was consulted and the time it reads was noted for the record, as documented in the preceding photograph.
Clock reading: 7:20
